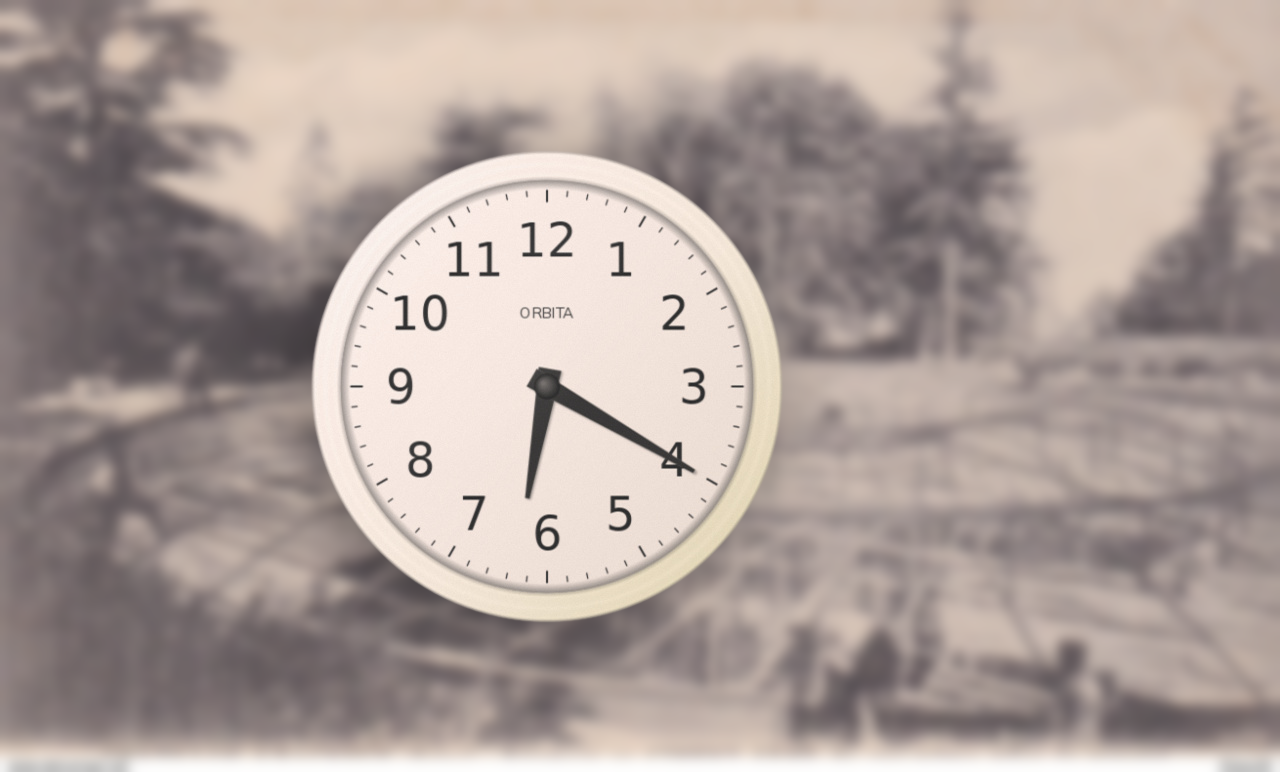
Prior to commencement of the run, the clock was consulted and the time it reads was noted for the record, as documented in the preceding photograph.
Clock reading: 6:20
